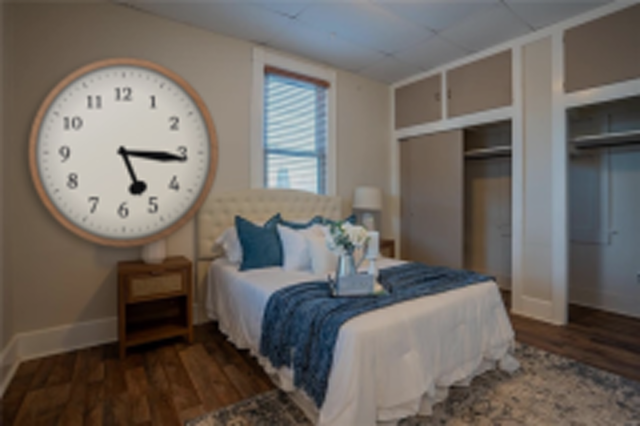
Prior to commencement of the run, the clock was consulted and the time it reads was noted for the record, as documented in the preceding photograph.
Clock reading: 5:16
